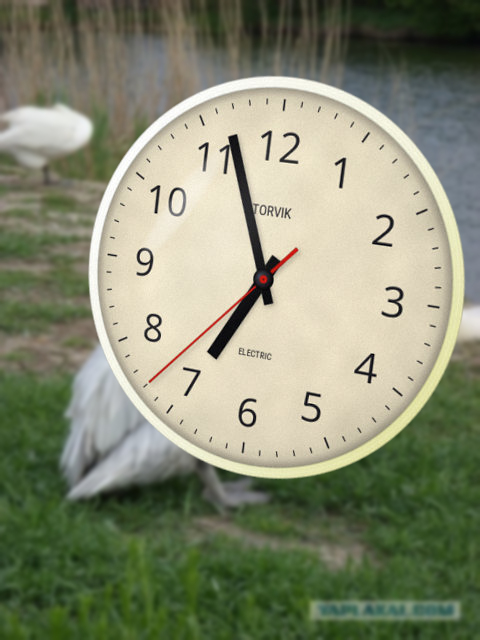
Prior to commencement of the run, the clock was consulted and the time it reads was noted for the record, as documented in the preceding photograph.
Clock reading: 6:56:37
